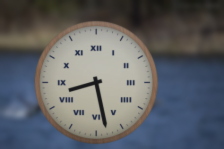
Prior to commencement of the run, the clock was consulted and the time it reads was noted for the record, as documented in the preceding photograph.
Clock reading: 8:28
